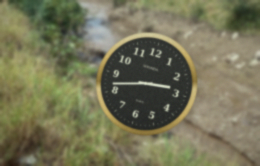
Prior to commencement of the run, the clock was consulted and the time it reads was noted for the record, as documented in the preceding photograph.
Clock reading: 2:42
